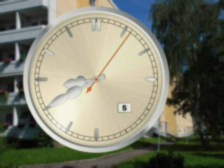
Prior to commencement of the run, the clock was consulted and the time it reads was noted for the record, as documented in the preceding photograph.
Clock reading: 8:40:06
